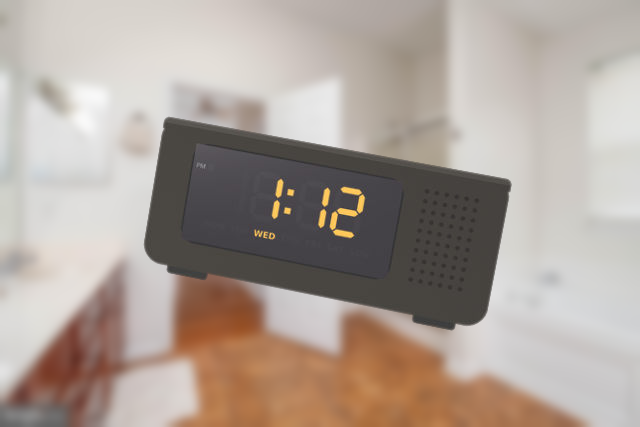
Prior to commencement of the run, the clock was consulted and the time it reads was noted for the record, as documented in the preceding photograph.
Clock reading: 1:12
